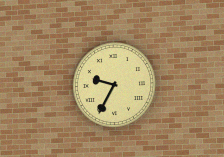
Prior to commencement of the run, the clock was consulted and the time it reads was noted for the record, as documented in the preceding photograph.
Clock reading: 9:35
